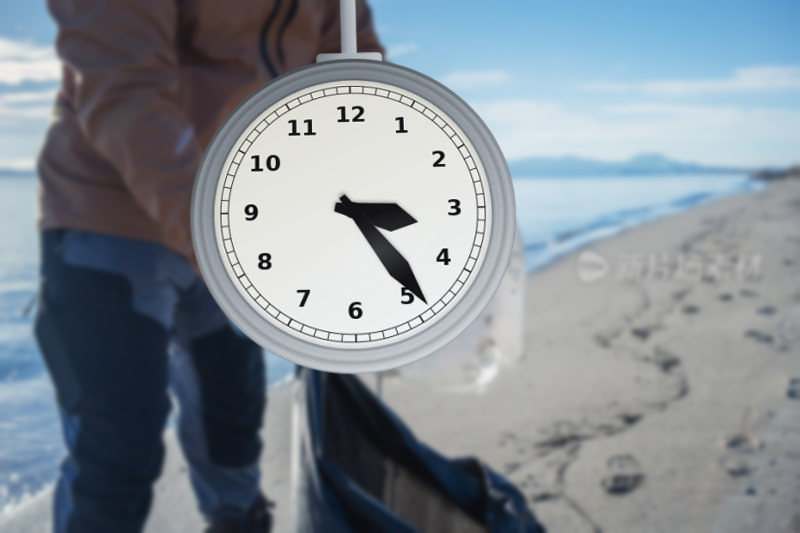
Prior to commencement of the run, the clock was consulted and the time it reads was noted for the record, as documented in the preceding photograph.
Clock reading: 3:24
